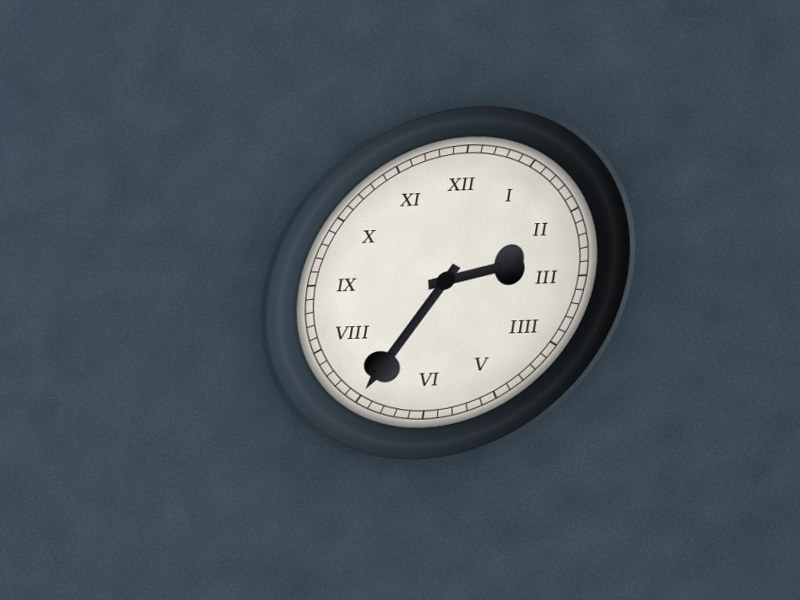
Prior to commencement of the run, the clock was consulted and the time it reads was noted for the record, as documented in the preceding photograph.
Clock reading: 2:35
